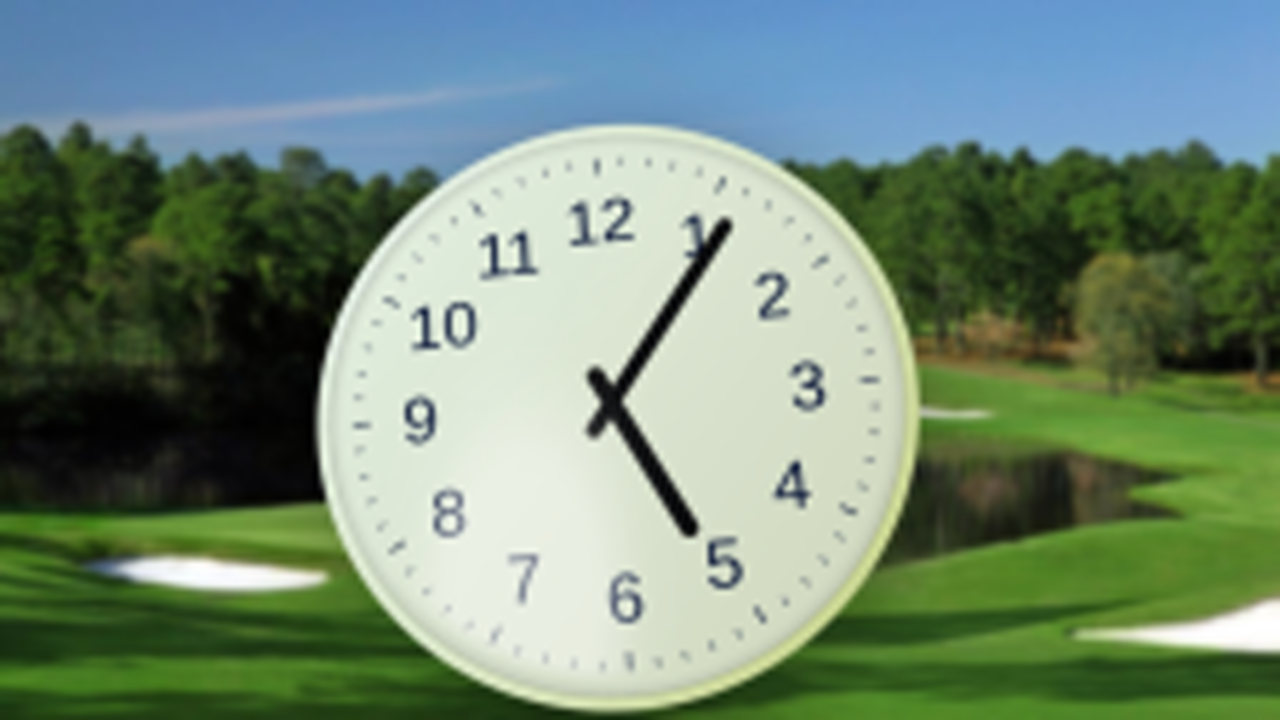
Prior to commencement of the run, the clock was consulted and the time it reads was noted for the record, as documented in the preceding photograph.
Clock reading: 5:06
